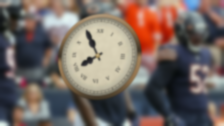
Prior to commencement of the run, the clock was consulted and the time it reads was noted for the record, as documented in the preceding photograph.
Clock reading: 7:55
